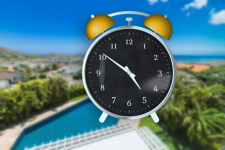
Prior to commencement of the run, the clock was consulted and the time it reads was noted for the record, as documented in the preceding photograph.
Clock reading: 4:51
